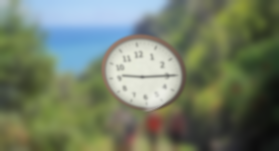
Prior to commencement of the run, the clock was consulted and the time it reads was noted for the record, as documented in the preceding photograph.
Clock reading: 9:15
